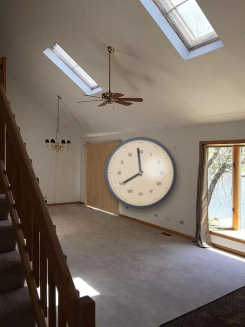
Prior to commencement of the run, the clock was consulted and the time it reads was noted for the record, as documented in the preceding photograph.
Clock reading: 7:59
